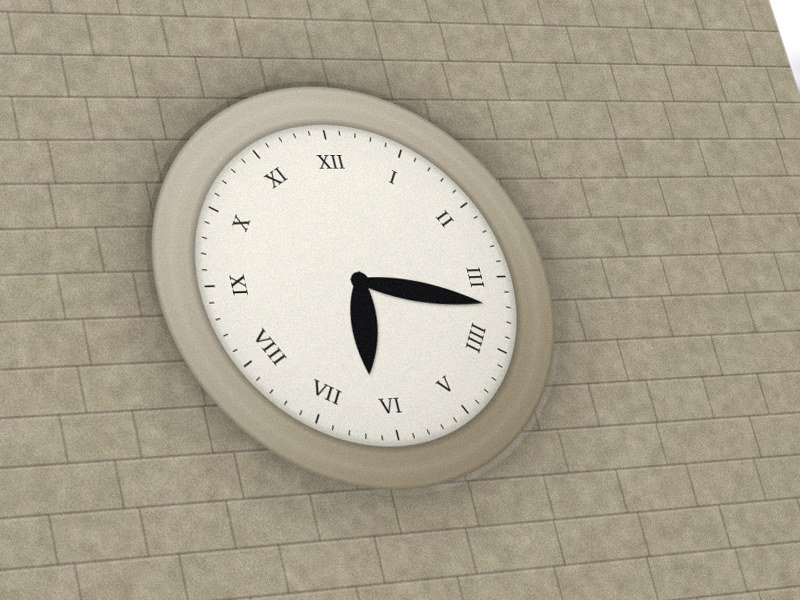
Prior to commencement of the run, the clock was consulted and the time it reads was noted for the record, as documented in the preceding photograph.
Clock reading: 6:17
